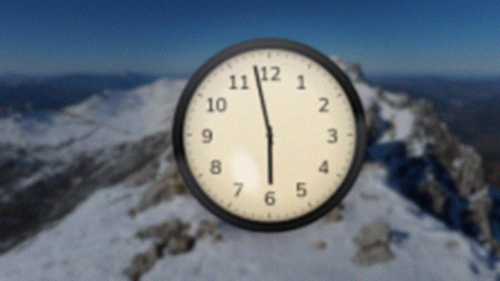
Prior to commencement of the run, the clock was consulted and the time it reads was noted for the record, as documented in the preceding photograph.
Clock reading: 5:58
